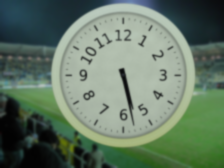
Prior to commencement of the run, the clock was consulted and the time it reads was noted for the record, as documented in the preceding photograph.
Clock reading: 5:28
